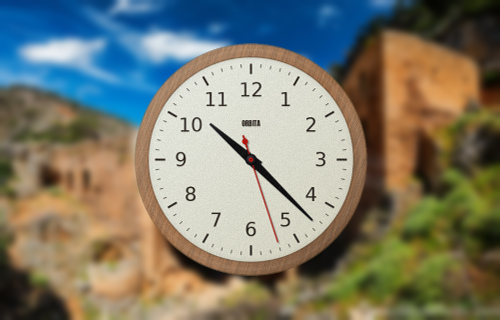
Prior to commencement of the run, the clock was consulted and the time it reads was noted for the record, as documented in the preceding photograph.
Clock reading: 10:22:27
